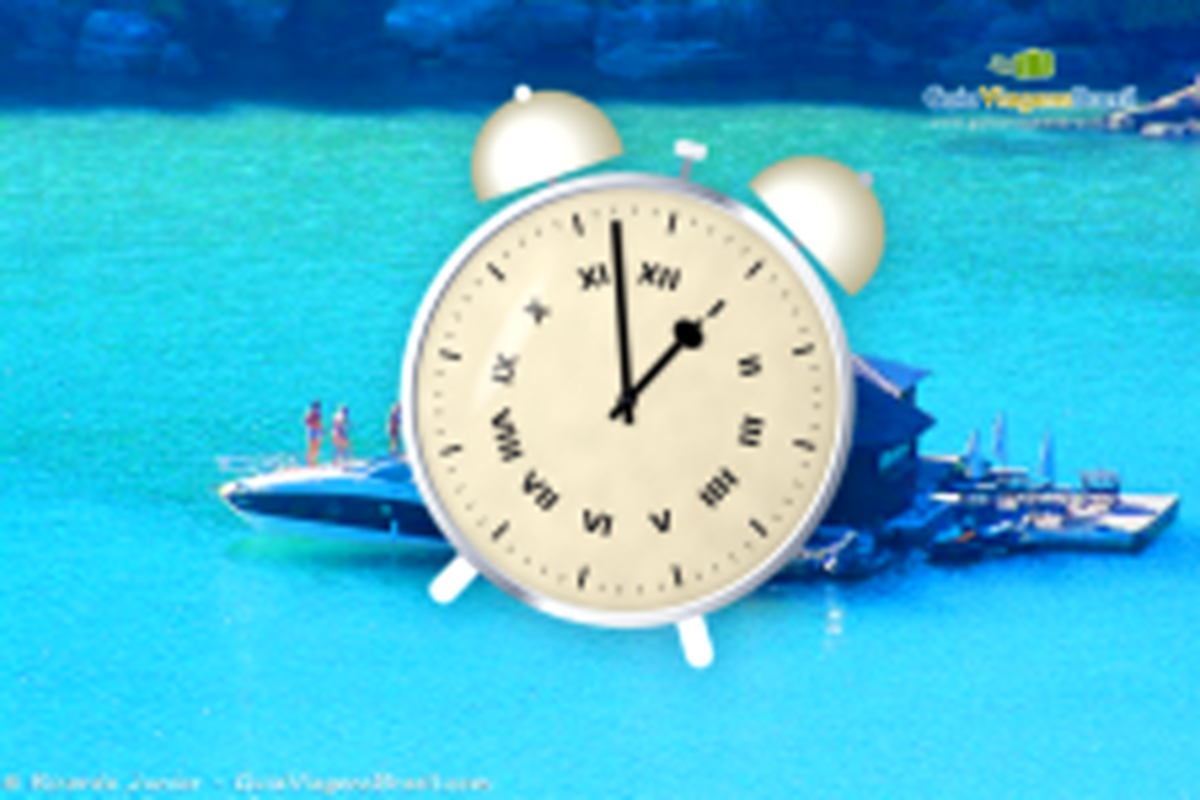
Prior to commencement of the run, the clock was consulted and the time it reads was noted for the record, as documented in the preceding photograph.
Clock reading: 12:57
